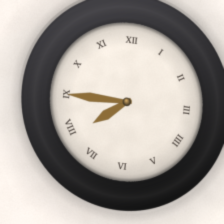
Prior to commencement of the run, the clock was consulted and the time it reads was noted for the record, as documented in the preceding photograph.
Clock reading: 7:45
